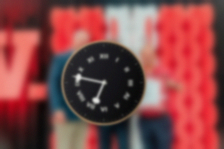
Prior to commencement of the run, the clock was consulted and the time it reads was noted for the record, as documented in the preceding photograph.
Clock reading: 6:47
